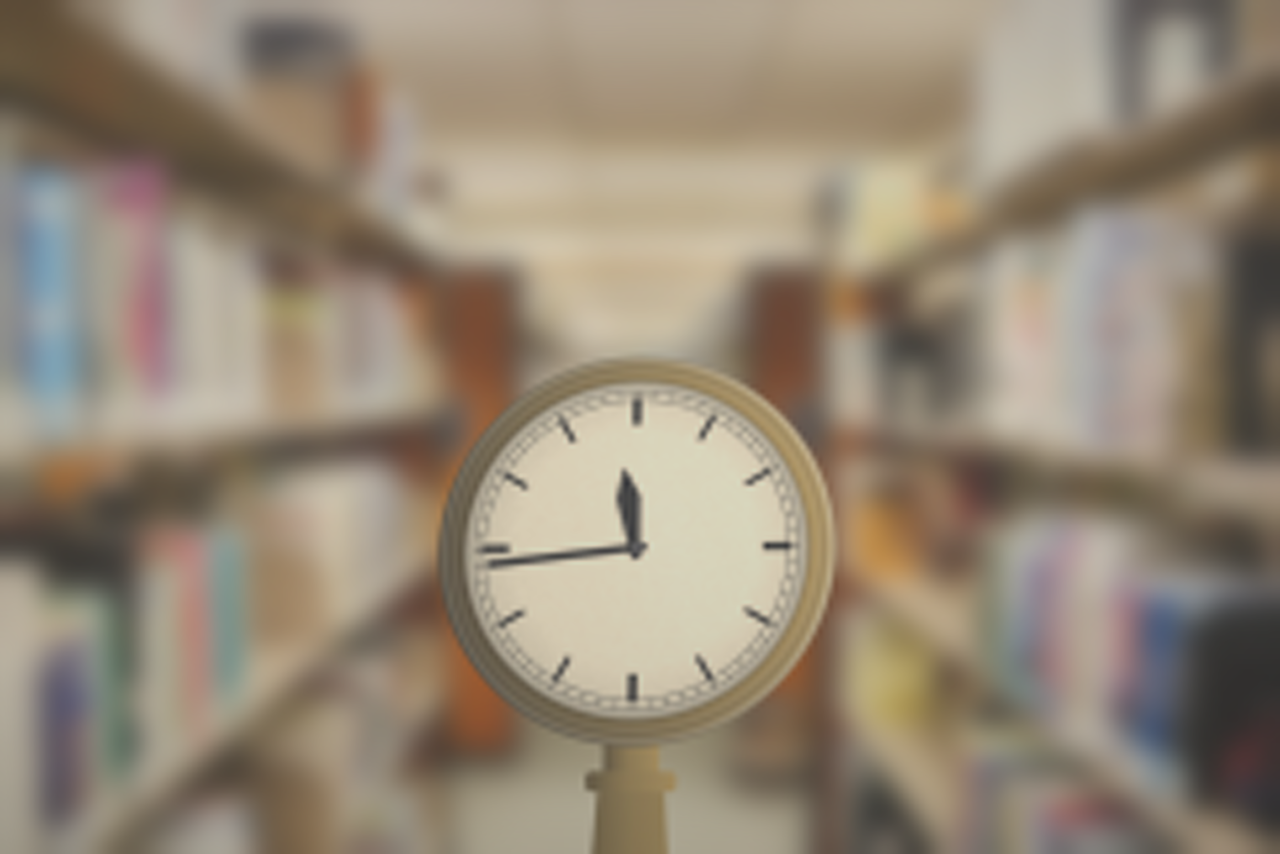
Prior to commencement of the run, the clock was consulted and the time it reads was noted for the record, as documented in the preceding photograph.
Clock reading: 11:44
